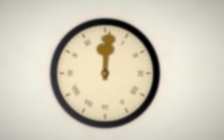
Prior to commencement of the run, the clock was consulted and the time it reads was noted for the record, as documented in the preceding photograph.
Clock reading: 12:01
